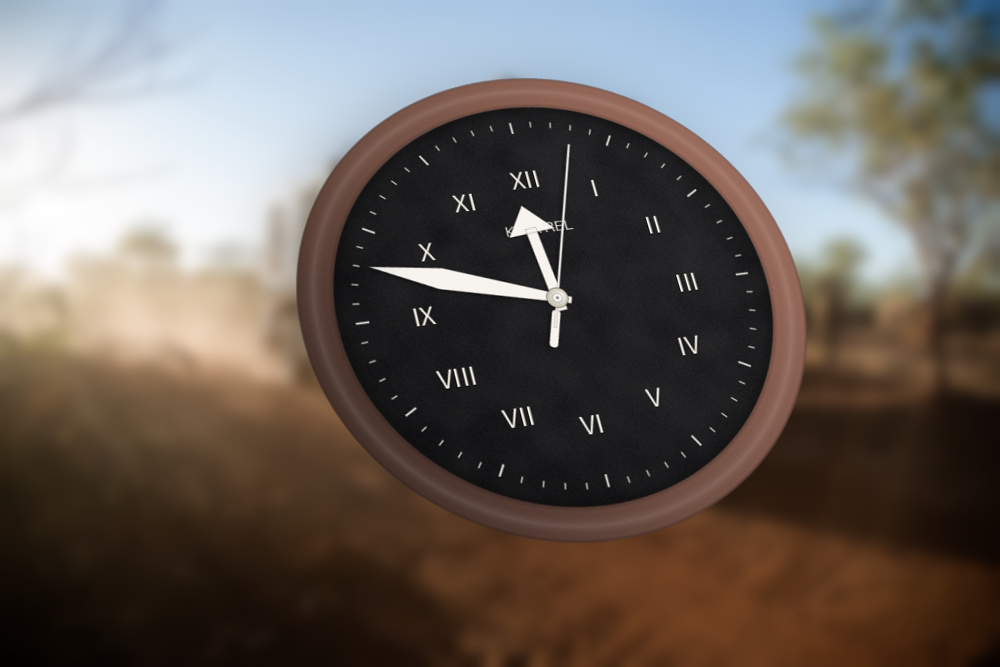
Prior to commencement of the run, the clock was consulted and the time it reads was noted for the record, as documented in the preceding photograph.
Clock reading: 11:48:03
